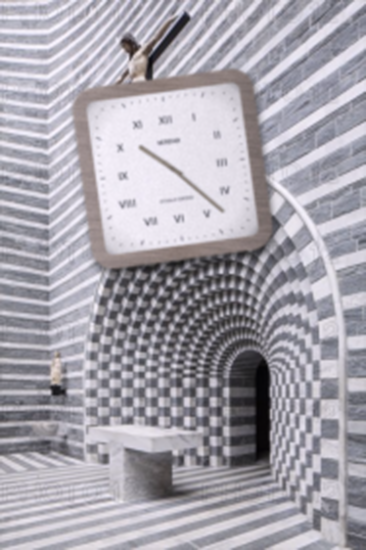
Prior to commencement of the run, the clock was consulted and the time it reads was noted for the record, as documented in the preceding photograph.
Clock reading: 10:23
